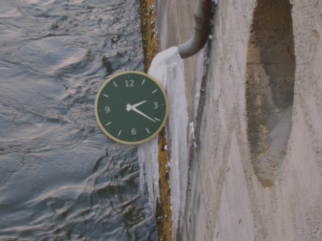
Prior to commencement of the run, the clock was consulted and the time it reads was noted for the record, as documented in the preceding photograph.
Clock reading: 2:21
